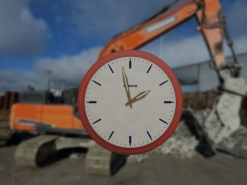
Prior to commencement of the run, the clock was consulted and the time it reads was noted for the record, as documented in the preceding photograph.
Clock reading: 1:58
